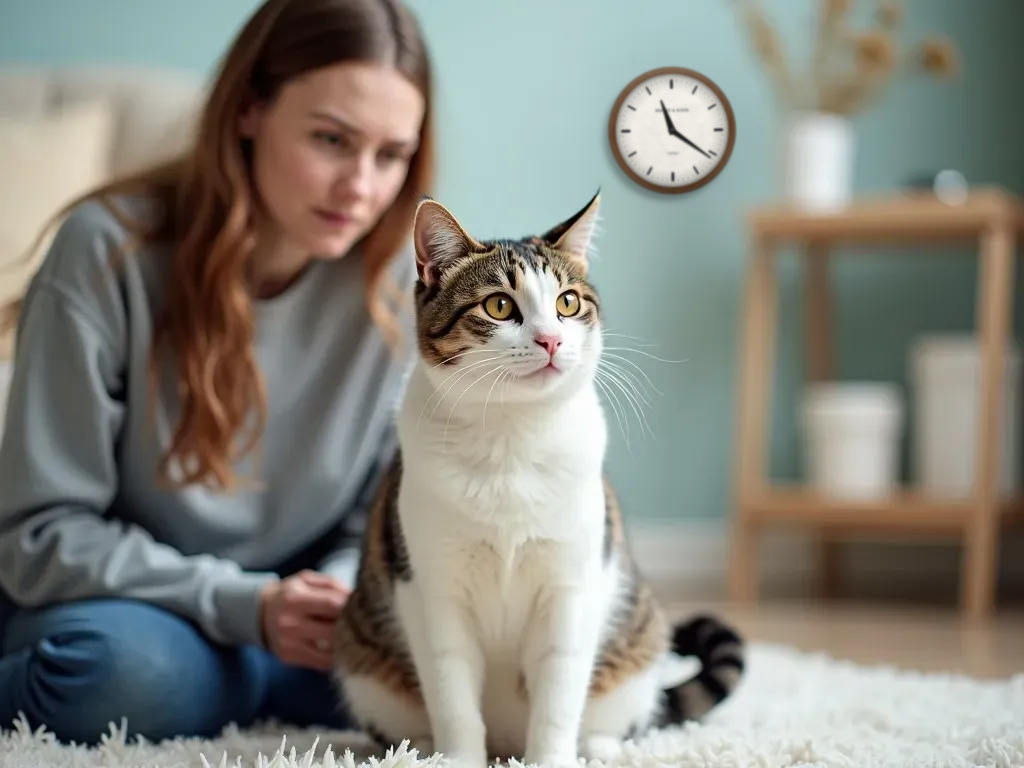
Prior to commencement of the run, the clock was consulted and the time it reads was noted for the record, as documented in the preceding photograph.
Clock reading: 11:21
